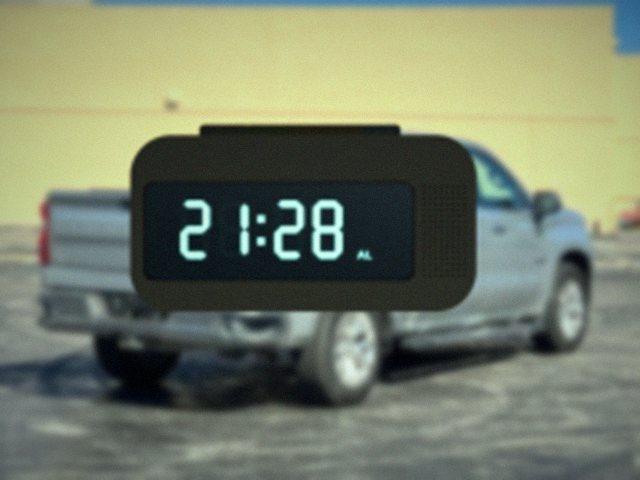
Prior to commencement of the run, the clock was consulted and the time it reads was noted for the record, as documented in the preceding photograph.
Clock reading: 21:28
